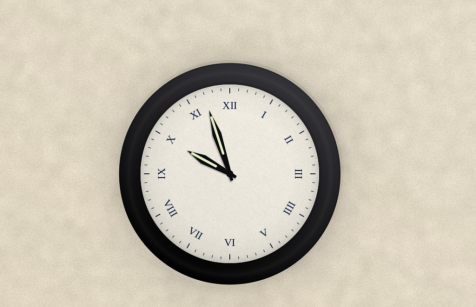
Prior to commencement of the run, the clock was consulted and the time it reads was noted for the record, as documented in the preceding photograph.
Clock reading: 9:57
